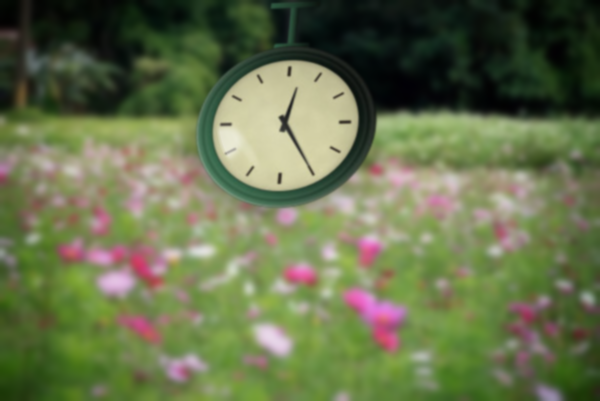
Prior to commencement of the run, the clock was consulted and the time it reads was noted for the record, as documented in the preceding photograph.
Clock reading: 12:25
